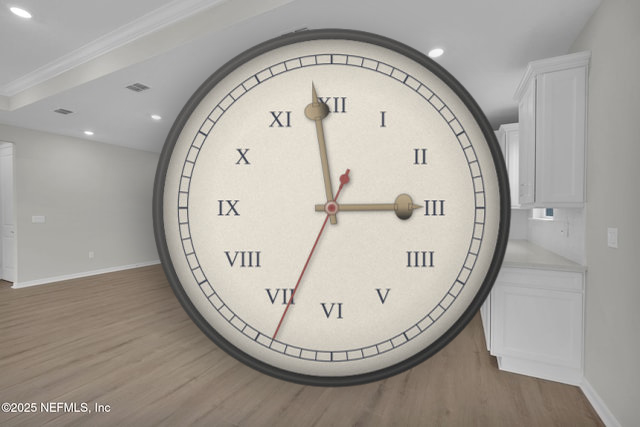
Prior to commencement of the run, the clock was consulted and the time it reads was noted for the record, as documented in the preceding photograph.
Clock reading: 2:58:34
